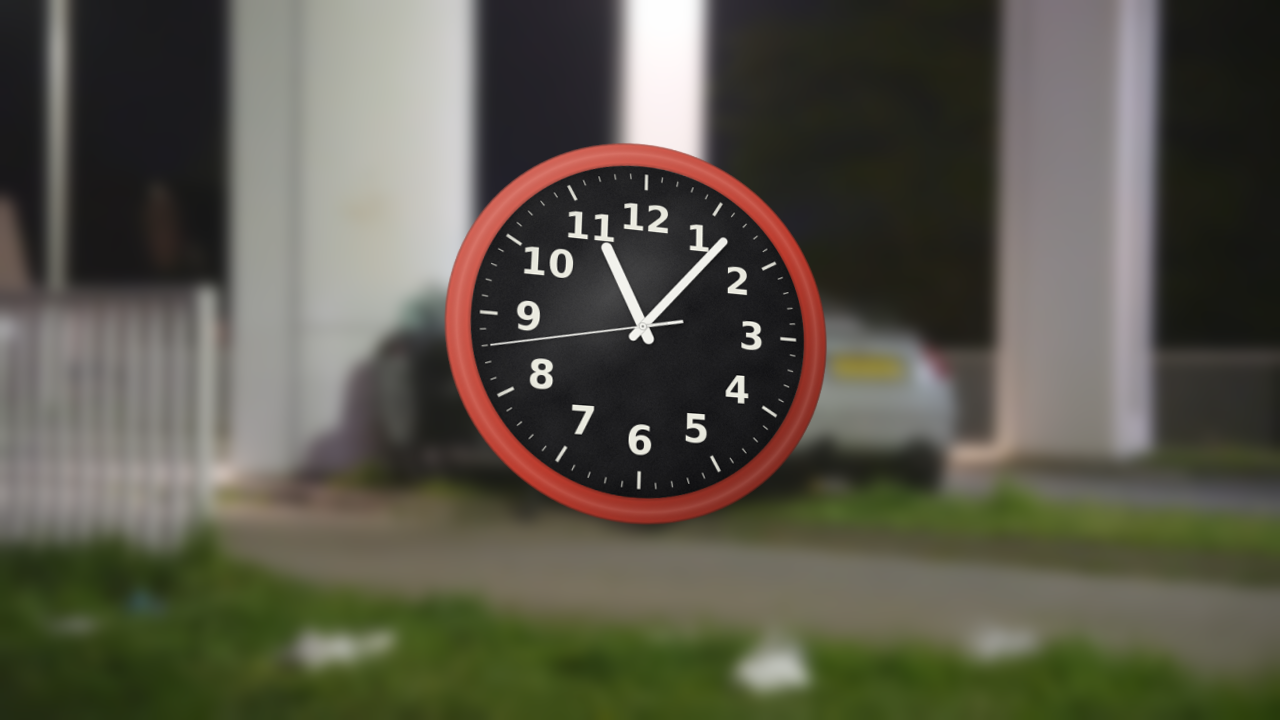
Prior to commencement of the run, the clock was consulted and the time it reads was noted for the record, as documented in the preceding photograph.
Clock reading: 11:06:43
